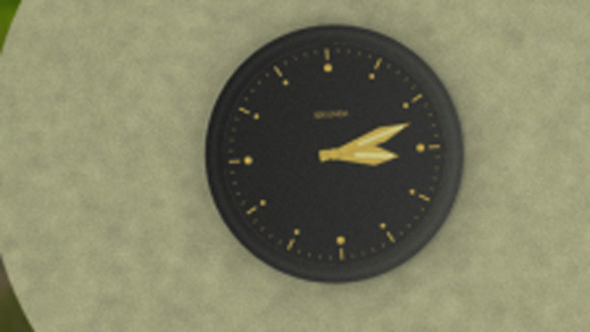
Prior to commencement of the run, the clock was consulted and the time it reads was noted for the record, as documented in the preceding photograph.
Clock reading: 3:12
